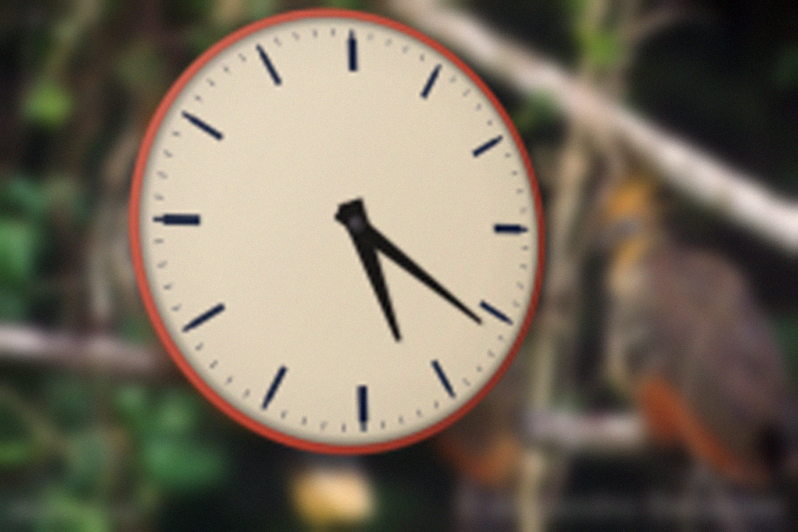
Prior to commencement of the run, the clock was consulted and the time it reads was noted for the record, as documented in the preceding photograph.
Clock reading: 5:21
